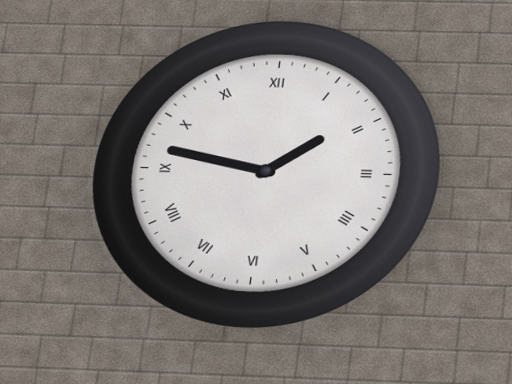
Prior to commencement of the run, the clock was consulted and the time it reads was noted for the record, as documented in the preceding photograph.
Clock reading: 1:47
